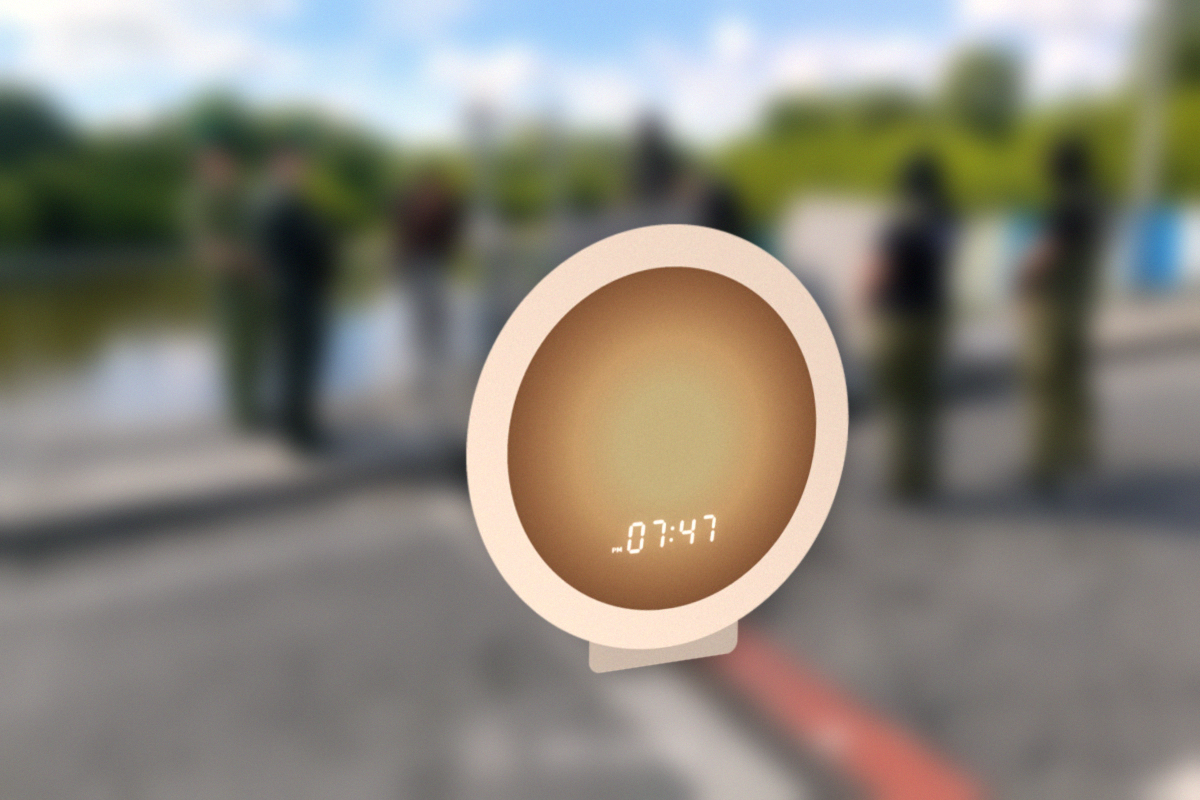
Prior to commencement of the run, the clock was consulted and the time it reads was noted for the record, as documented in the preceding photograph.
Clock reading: 7:47
